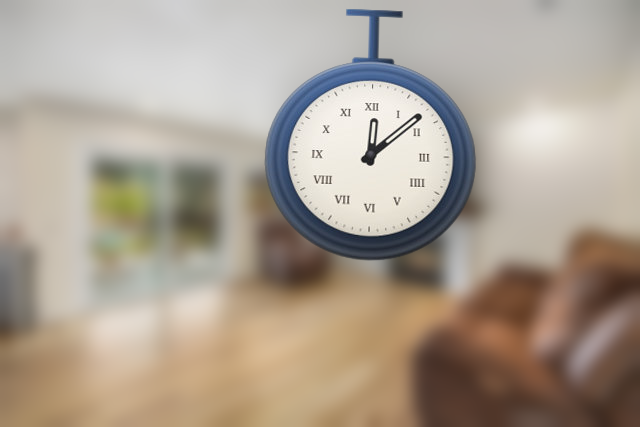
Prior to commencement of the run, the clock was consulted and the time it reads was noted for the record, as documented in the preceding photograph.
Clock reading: 12:08
